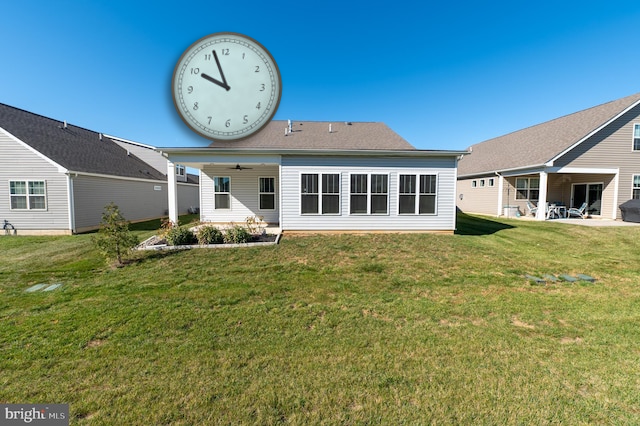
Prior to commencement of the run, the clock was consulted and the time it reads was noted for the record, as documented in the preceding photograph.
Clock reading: 9:57
